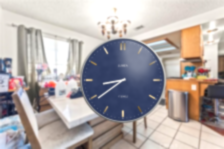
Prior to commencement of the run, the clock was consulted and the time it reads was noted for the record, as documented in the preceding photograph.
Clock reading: 8:39
